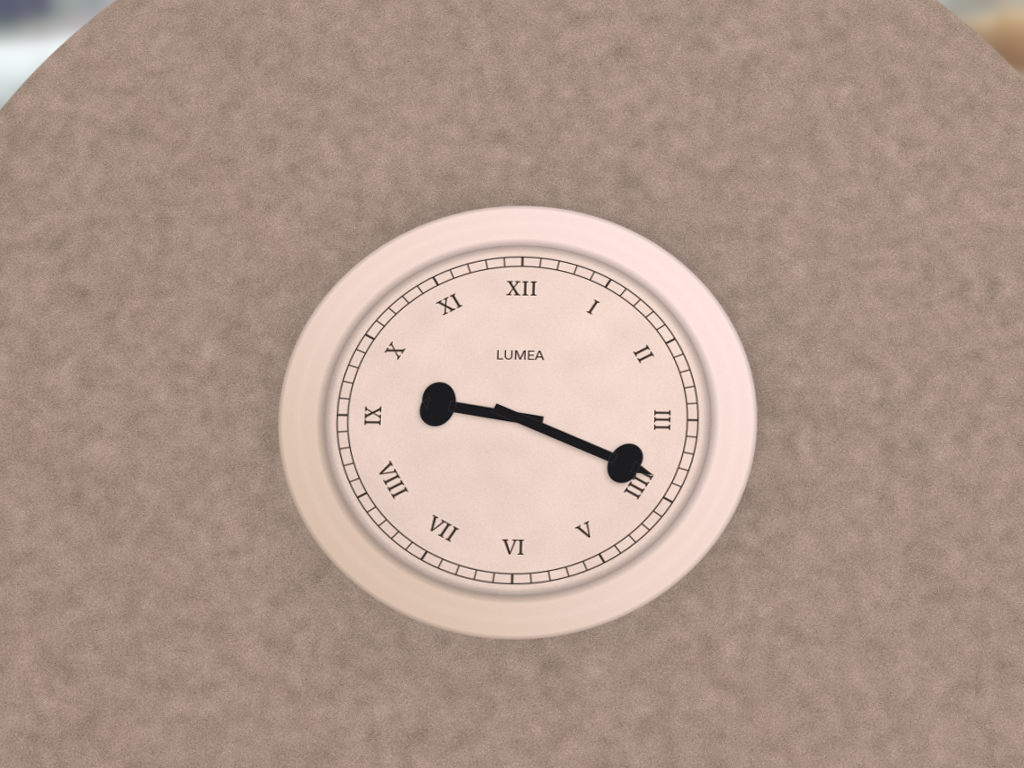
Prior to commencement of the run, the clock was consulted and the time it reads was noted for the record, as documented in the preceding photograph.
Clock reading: 9:19
